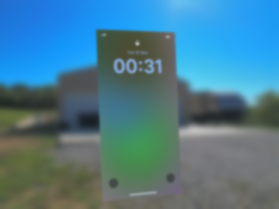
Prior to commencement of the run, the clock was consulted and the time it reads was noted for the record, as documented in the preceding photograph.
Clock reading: 0:31
